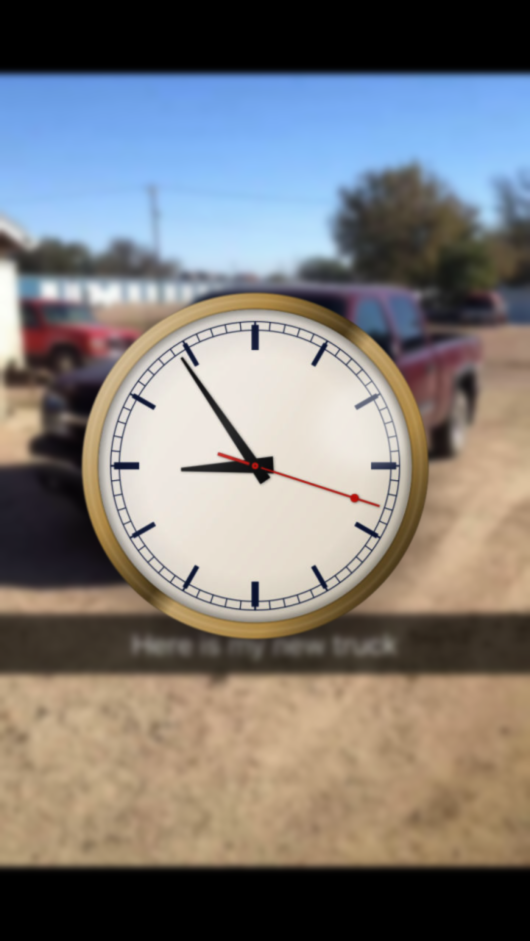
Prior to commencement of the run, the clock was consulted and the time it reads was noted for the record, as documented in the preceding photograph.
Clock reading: 8:54:18
